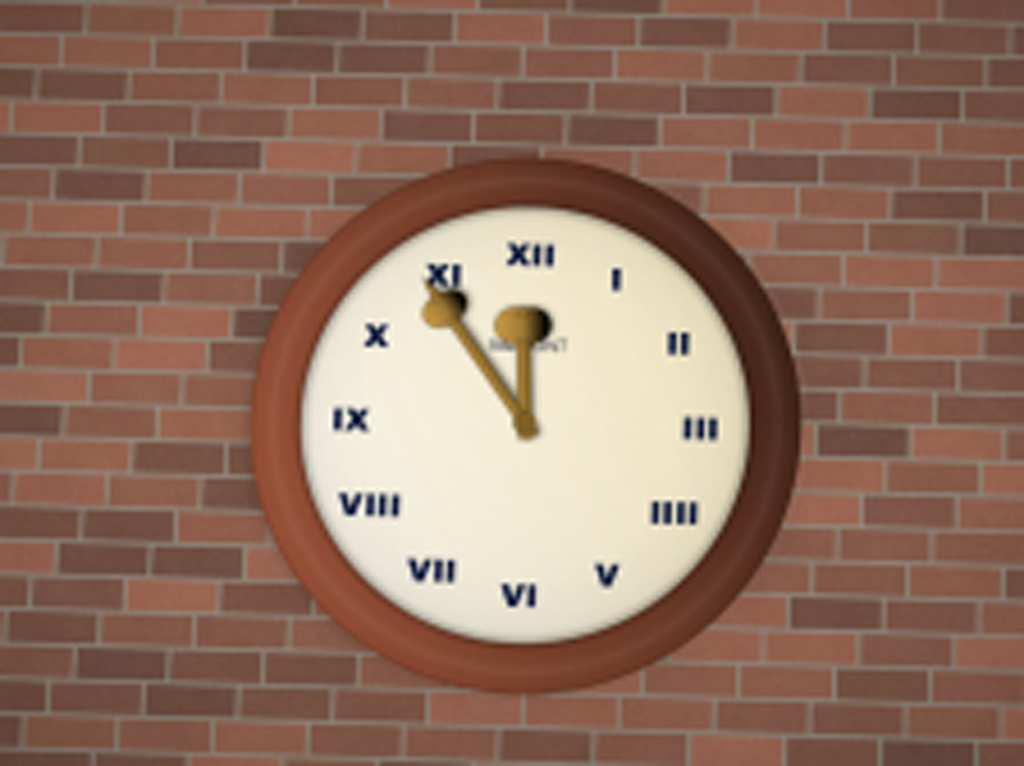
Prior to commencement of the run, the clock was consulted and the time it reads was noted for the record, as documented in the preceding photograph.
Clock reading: 11:54
